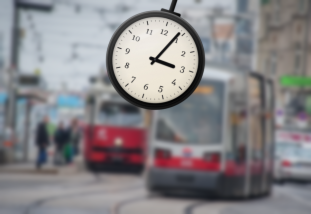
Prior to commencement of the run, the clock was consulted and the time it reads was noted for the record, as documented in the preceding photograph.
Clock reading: 3:04
